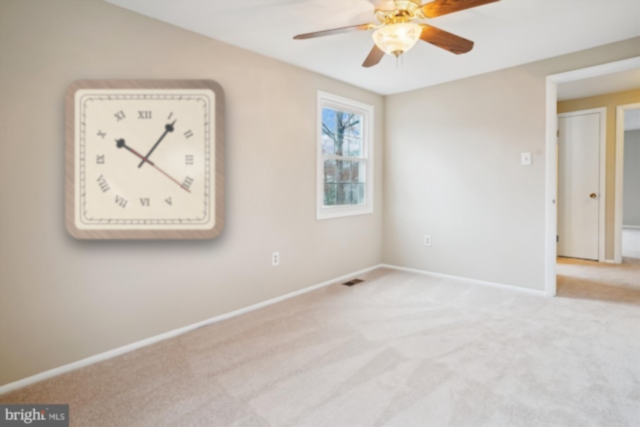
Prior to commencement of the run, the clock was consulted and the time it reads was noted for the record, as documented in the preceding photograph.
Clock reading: 10:06:21
